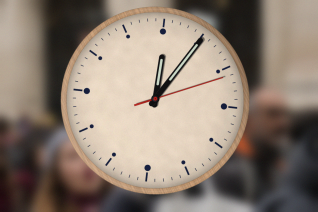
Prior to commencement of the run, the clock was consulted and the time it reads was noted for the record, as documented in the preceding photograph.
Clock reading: 12:05:11
